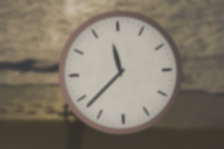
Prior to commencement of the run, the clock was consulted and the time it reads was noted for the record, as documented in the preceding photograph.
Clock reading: 11:38
